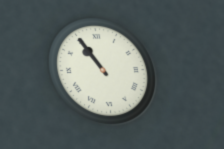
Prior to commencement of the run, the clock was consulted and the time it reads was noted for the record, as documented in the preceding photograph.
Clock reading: 10:55
